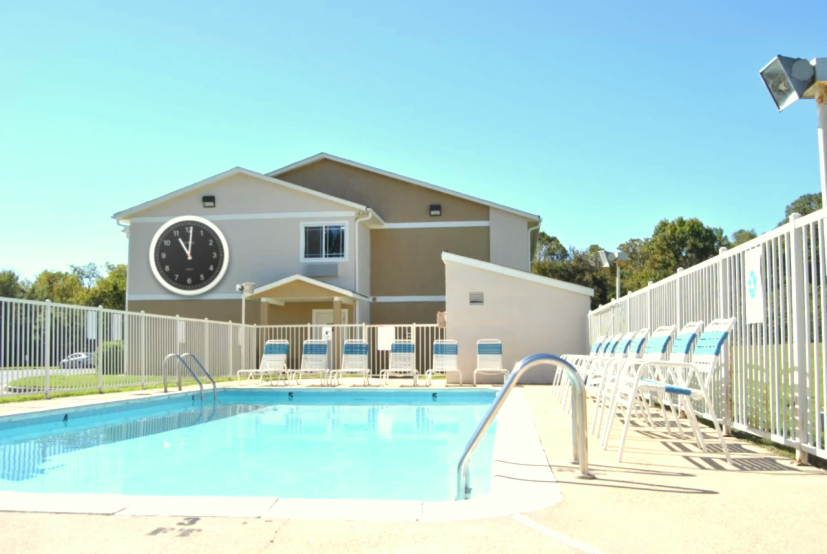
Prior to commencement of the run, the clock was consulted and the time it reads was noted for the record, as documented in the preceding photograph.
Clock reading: 11:01
